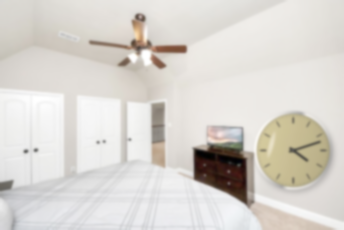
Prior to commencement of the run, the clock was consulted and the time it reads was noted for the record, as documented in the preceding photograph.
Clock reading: 4:12
